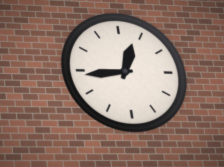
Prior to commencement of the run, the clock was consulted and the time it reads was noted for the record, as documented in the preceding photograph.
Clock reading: 12:44
